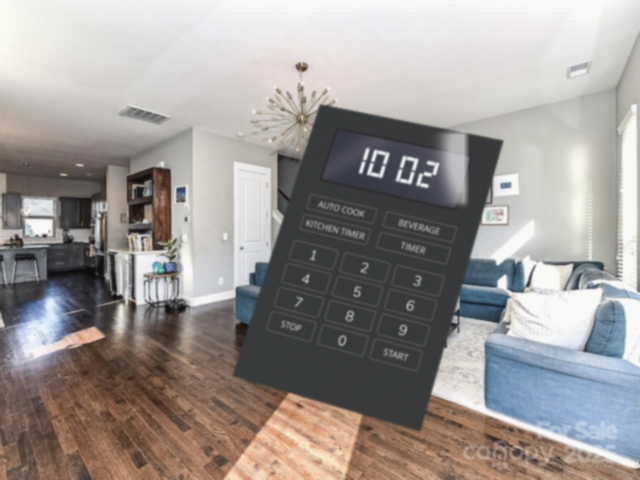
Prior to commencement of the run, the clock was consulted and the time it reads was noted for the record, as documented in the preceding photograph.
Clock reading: 10:02
